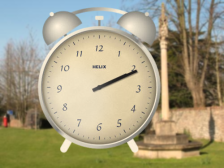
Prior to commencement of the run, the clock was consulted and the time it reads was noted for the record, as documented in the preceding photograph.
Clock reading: 2:11
